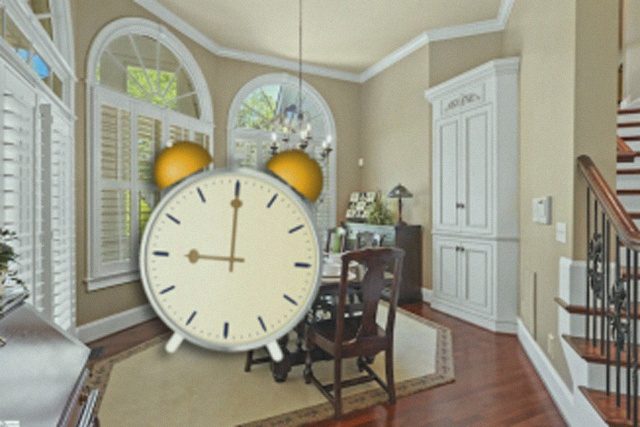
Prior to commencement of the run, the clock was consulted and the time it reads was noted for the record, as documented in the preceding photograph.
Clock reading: 9:00
